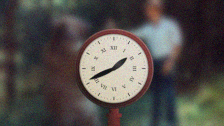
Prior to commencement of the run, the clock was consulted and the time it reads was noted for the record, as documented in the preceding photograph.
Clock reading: 1:41
